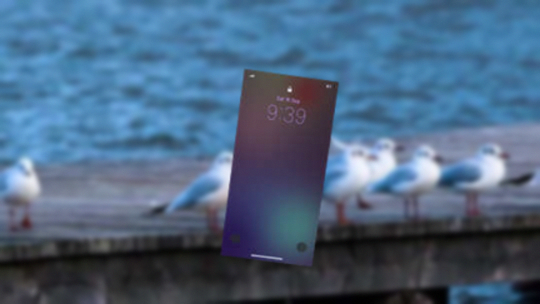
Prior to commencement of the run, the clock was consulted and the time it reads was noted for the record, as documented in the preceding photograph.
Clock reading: 9:39
